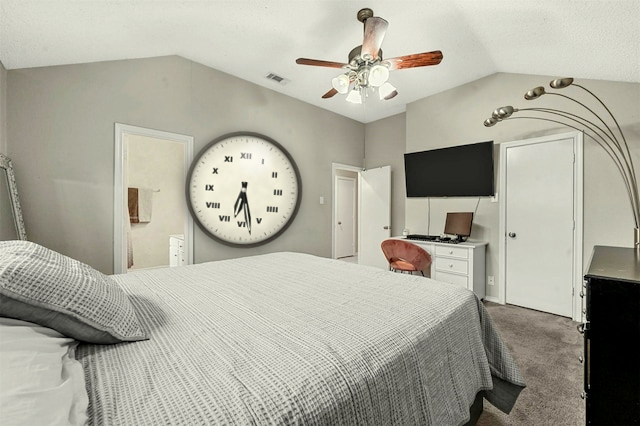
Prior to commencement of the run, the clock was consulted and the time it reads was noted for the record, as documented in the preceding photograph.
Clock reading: 6:28
